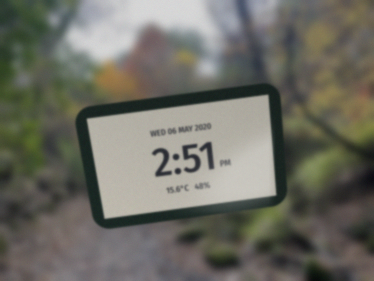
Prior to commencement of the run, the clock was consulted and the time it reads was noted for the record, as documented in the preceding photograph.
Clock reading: 2:51
